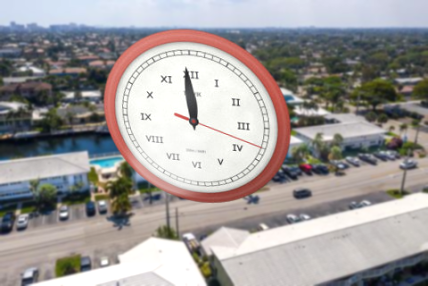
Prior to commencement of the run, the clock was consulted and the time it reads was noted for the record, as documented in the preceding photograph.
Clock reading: 11:59:18
